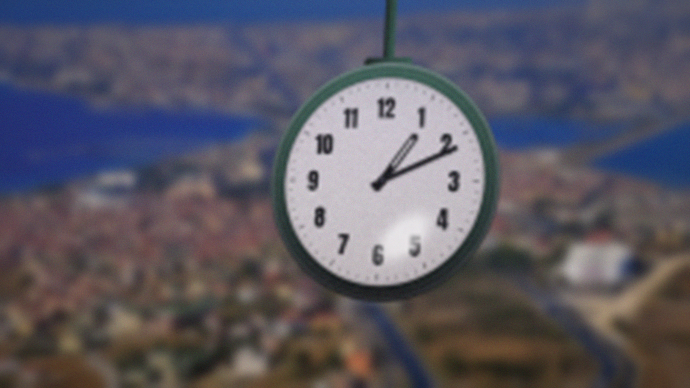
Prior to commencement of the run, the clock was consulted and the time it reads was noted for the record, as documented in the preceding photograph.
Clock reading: 1:11
